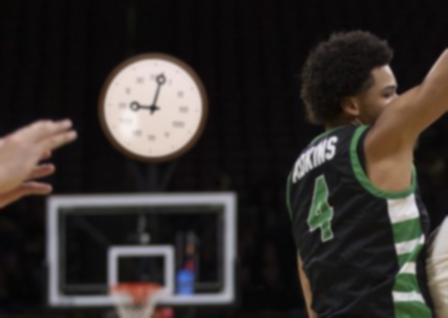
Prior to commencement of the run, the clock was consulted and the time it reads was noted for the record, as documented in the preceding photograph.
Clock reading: 9:02
